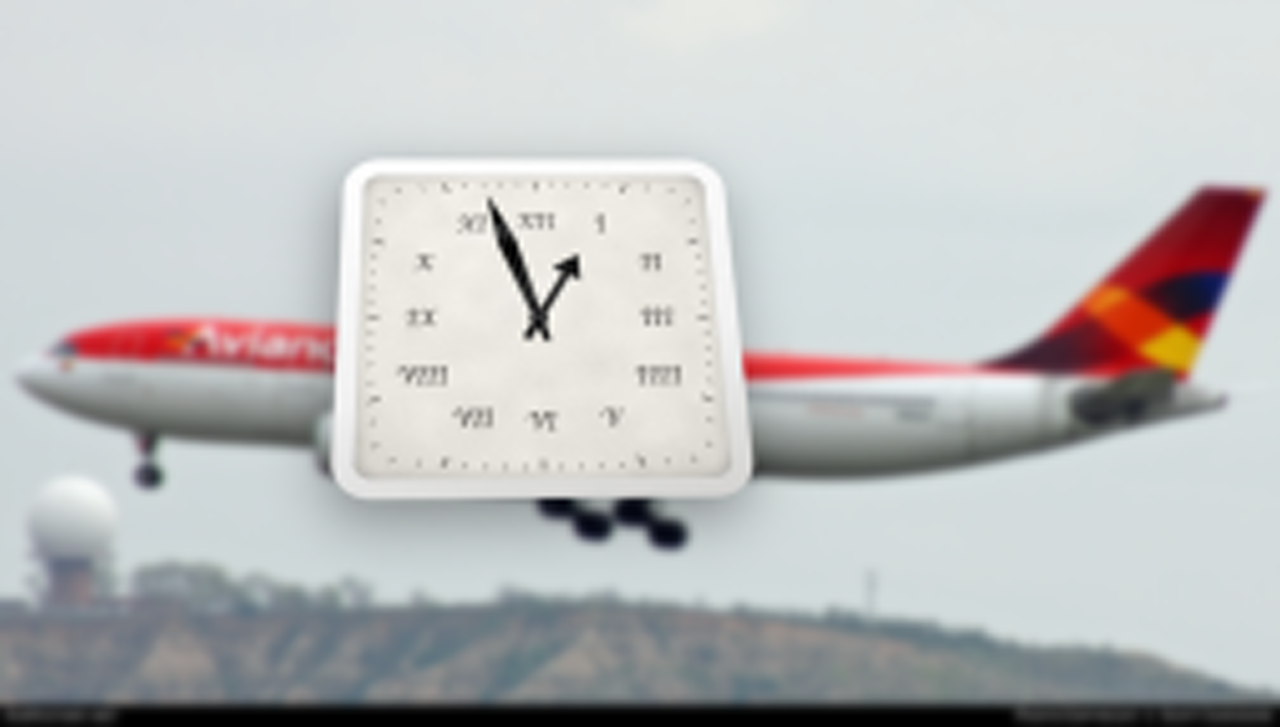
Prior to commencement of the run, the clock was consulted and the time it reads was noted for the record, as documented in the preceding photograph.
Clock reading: 12:57
